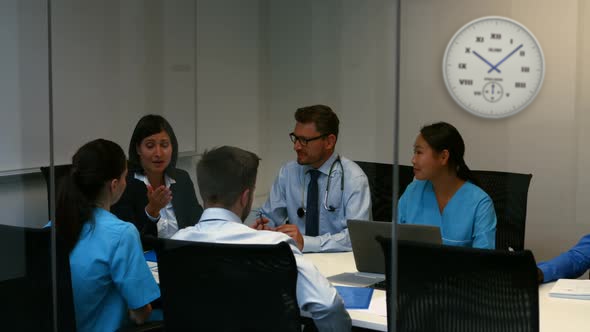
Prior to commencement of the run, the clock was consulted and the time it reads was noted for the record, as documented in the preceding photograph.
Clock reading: 10:08
